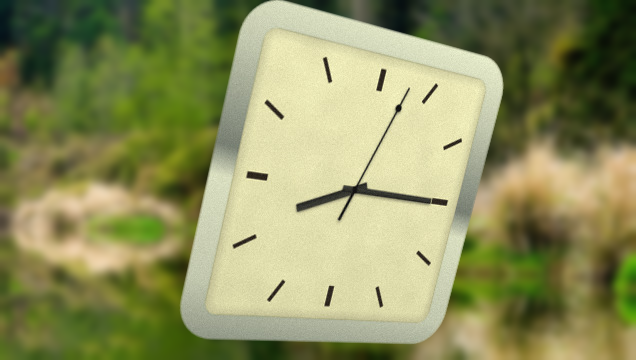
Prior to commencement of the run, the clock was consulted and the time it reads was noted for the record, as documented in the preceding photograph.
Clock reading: 8:15:03
